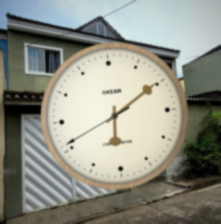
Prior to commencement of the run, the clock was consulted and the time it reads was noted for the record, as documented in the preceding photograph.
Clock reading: 6:09:41
